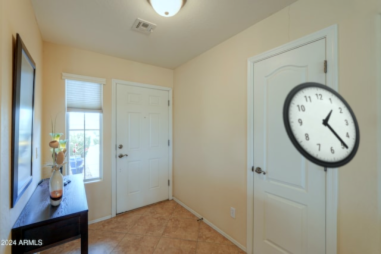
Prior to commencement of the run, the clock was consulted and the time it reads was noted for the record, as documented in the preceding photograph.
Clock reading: 1:24
